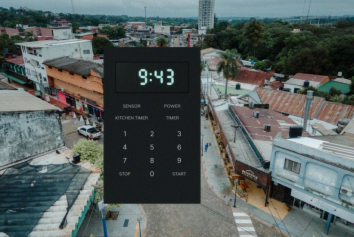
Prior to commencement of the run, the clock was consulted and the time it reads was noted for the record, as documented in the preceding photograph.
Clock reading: 9:43
